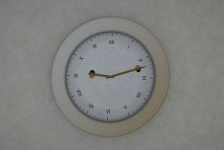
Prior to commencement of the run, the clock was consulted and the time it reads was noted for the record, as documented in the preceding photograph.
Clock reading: 9:12
